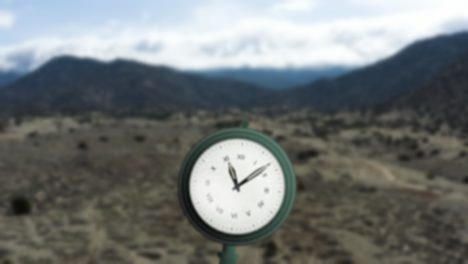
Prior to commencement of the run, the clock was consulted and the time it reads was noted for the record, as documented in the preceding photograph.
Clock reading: 11:08
